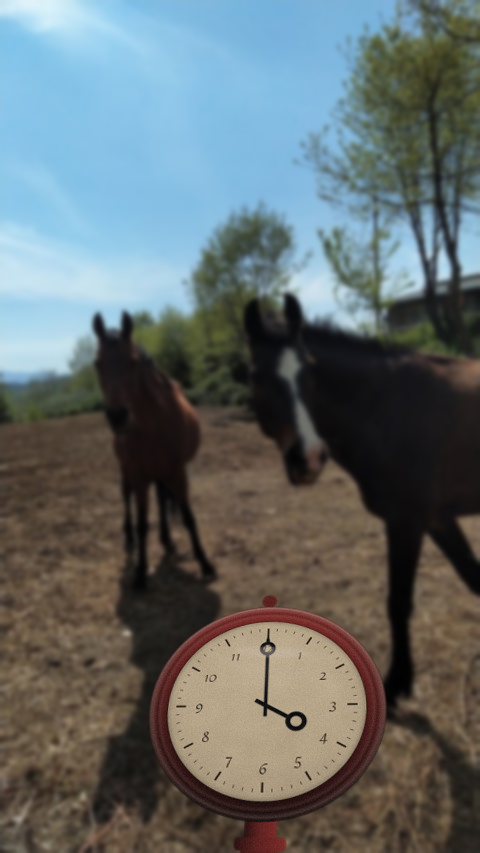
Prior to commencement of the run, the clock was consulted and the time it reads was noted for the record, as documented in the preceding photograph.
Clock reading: 4:00
